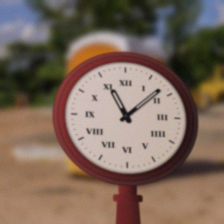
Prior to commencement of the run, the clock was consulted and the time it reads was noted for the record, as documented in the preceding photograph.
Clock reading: 11:08
